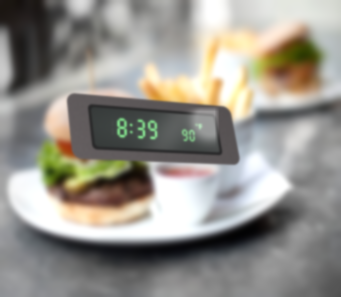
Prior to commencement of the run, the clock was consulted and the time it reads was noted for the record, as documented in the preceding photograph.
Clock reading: 8:39
